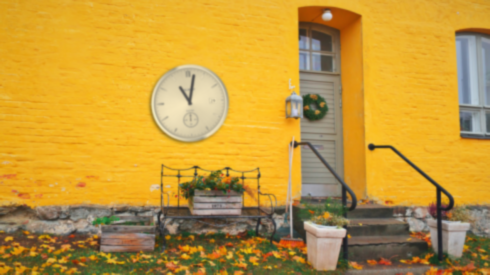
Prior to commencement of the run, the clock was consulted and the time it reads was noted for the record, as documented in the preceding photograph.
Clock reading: 11:02
